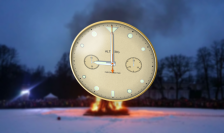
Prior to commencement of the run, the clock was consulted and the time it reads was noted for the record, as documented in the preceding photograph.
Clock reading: 9:00
